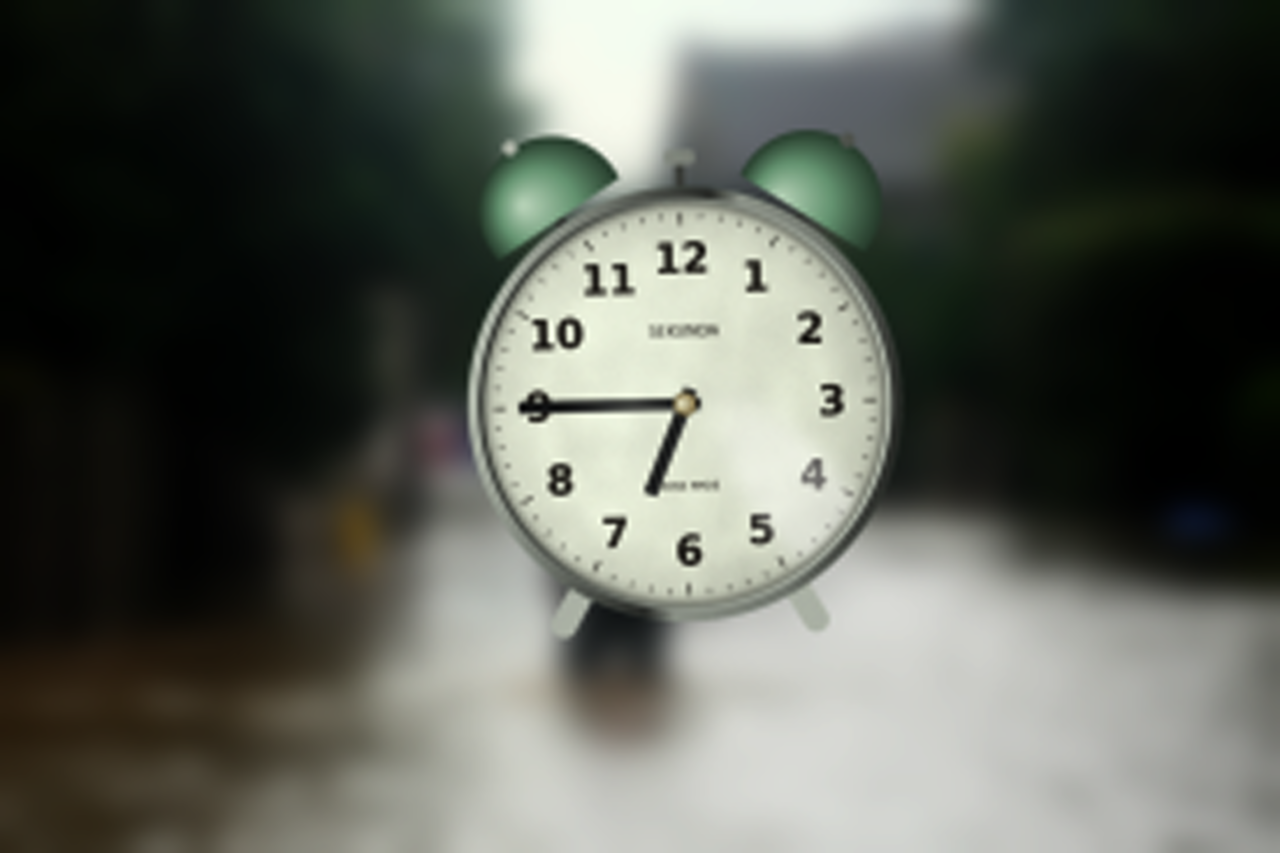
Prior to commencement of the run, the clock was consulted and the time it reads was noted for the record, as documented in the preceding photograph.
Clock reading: 6:45
